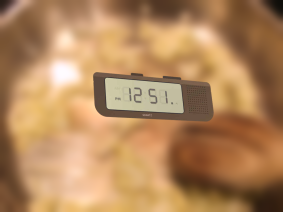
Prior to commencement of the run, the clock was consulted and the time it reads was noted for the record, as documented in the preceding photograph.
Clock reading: 12:51
